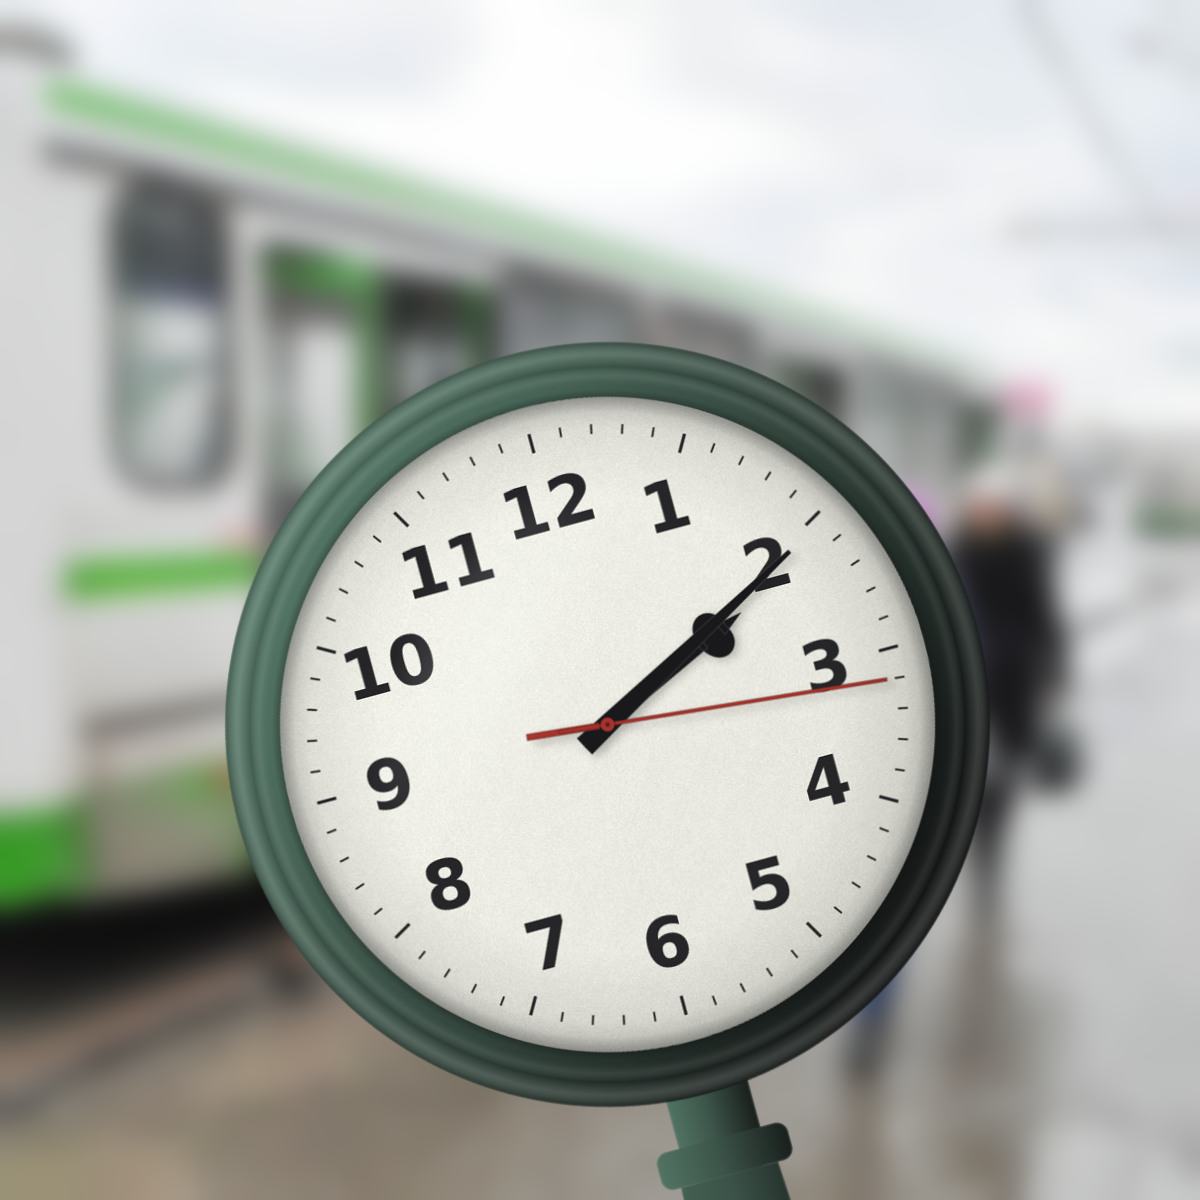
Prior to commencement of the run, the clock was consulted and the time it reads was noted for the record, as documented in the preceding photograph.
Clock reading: 2:10:16
